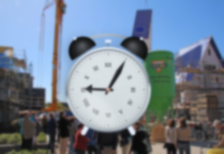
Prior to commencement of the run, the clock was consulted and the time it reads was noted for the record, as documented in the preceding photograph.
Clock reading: 9:05
